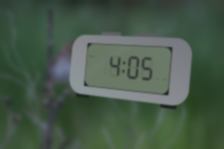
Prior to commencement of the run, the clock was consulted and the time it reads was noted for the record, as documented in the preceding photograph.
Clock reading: 4:05
